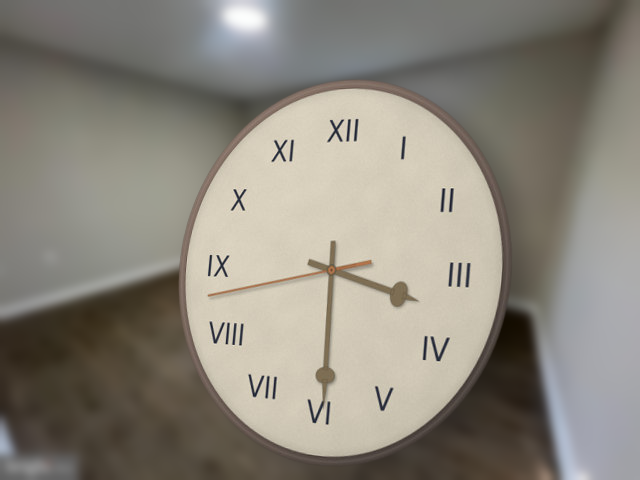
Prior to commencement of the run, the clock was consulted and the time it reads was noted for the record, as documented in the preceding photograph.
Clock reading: 3:29:43
